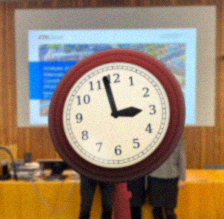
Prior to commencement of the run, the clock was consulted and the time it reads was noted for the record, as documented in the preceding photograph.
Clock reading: 2:58
